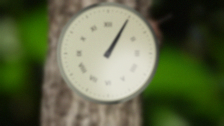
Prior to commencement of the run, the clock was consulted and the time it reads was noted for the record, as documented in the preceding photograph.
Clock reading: 1:05
